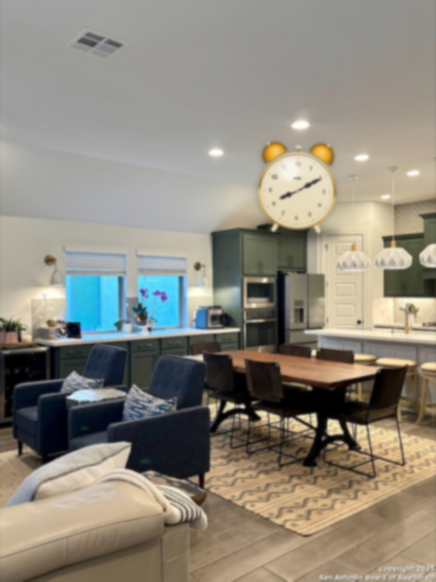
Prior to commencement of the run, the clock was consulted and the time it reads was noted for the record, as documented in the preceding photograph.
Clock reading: 8:10
